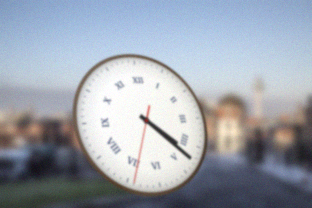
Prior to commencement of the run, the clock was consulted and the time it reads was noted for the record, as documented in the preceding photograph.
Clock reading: 4:22:34
